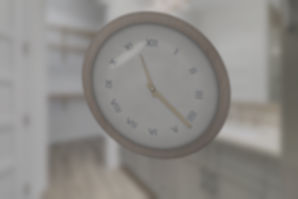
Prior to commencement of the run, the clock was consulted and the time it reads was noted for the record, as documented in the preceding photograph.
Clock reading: 11:22
